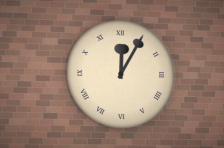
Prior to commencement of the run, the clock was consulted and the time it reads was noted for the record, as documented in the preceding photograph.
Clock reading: 12:05
